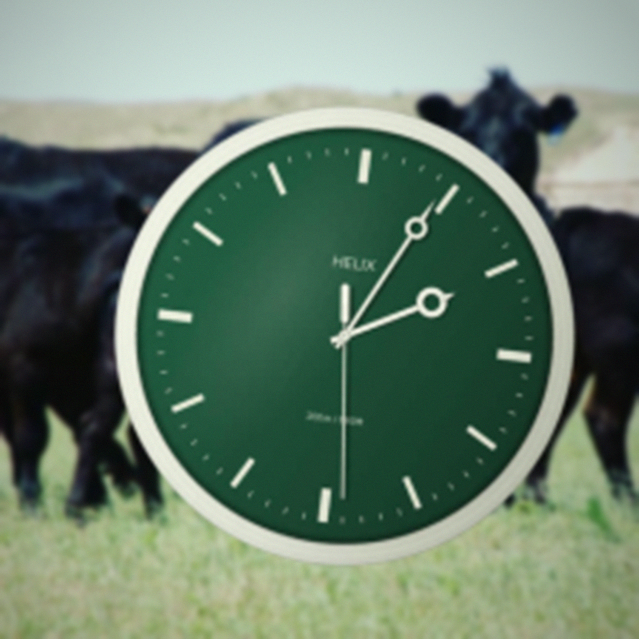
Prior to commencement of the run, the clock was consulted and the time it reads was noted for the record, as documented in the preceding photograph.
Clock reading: 2:04:29
